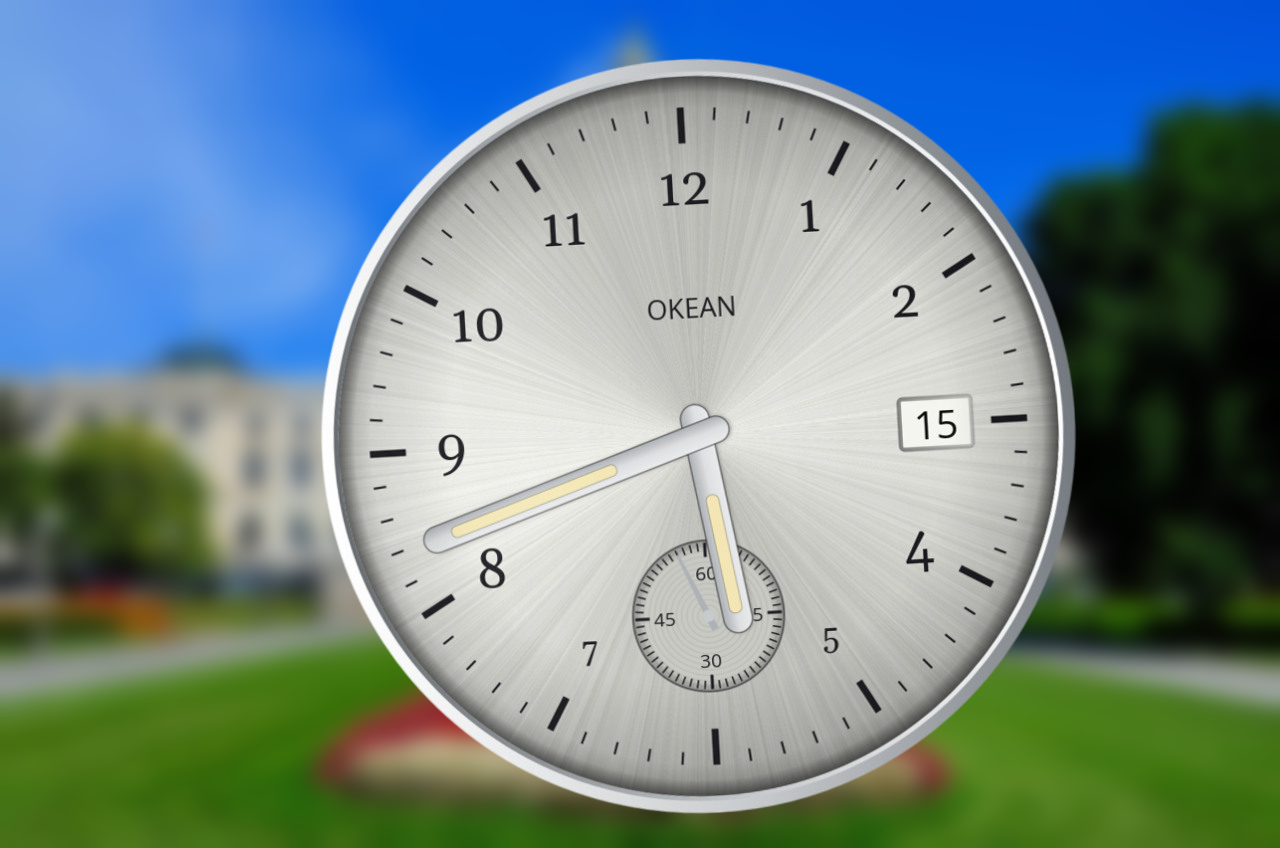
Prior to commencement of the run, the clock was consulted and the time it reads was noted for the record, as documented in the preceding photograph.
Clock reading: 5:41:56
